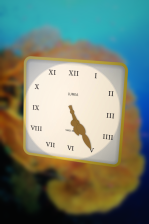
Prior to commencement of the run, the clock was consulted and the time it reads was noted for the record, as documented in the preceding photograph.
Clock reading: 5:25
